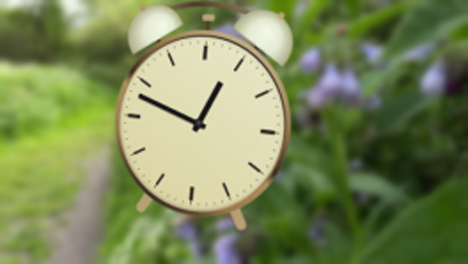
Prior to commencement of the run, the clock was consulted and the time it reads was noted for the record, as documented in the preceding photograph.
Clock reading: 12:48
